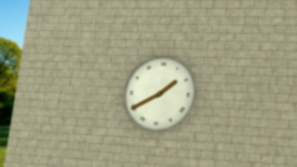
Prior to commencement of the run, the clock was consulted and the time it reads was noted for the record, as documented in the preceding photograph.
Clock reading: 1:40
